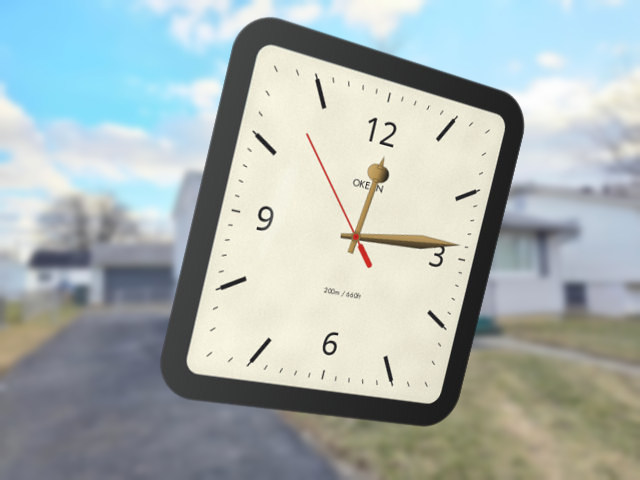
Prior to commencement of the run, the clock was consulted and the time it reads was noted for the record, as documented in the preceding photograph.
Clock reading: 12:13:53
